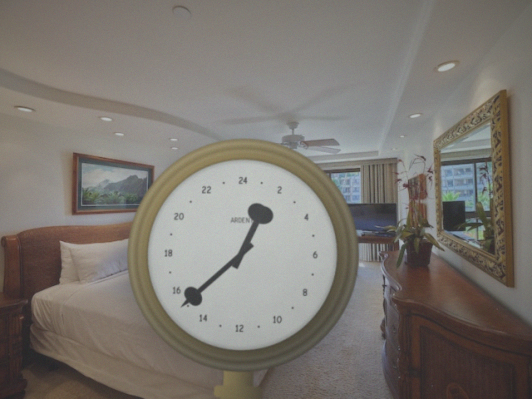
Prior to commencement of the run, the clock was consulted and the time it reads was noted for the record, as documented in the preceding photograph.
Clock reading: 1:38
